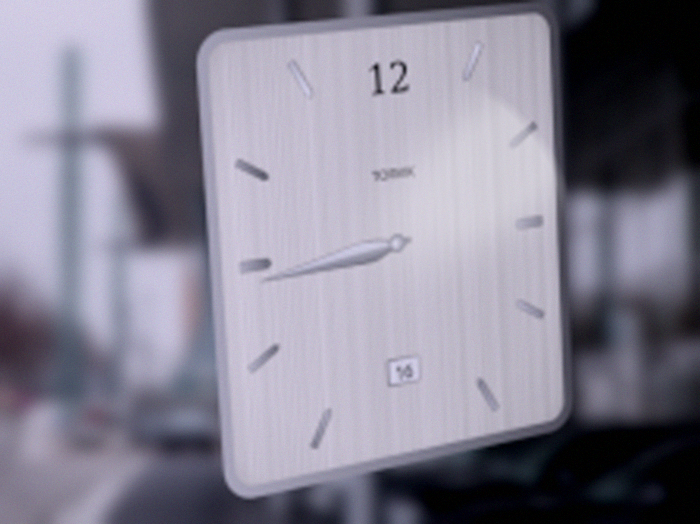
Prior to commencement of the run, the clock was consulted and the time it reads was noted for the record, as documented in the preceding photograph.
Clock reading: 8:44
